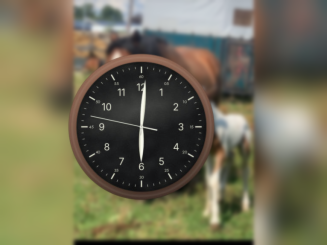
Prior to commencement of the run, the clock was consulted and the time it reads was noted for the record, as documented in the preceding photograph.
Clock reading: 6:00:47
